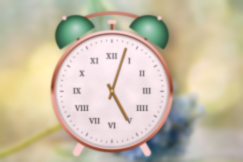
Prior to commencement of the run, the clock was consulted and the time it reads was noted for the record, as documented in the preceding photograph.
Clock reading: 5:03
